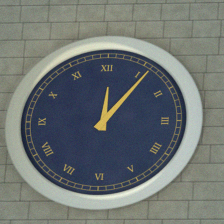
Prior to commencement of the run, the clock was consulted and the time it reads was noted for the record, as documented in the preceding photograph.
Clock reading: 12:06
